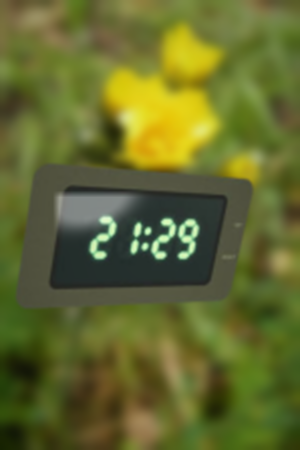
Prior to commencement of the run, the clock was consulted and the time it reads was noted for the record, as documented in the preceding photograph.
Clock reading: 21:29
